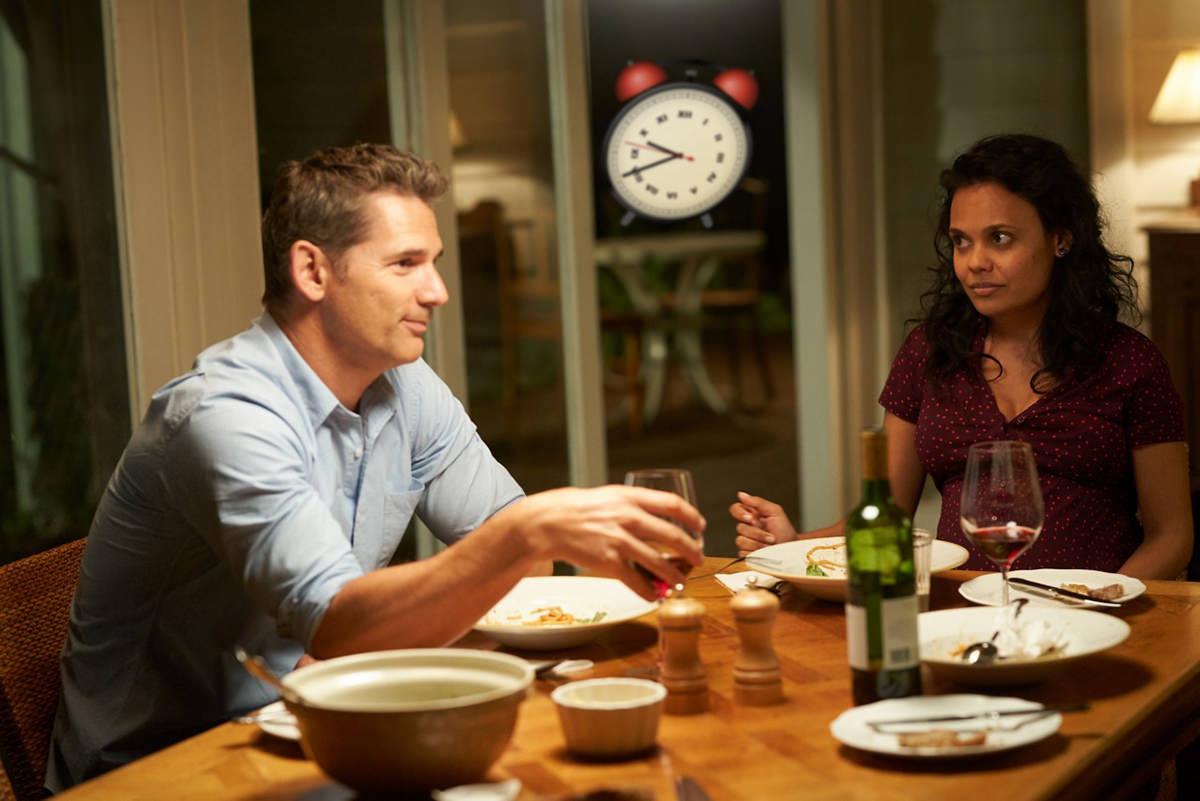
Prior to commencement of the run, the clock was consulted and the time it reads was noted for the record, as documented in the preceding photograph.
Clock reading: 9:40:47
